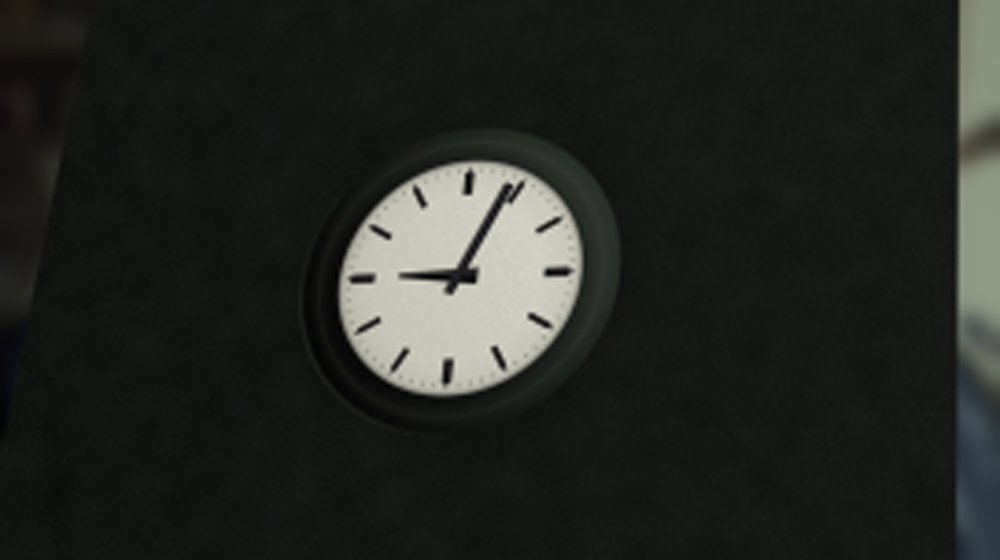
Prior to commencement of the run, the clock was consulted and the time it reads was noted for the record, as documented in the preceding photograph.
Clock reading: 9:04
